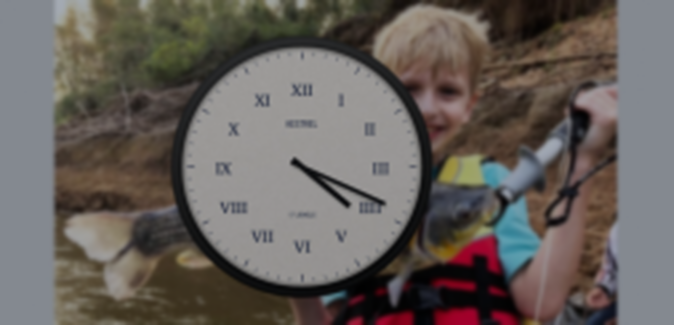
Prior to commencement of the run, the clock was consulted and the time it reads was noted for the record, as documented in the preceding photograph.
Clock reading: 4:19
